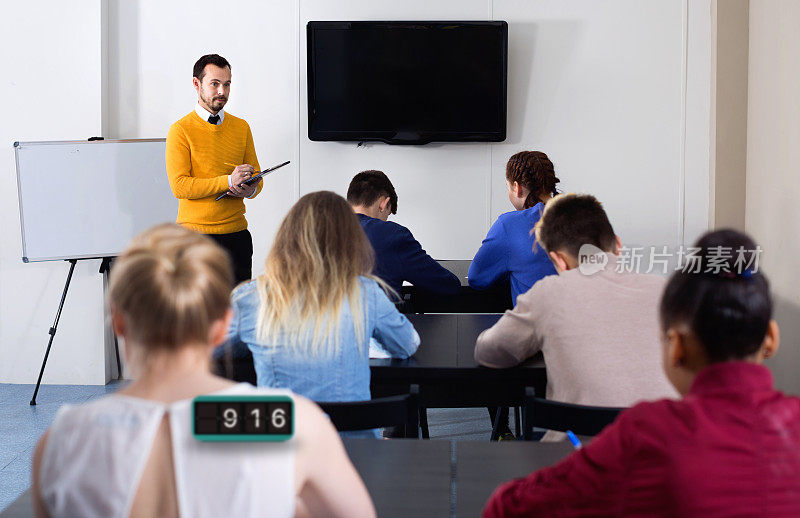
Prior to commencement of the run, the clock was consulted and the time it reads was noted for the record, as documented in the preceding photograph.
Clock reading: 9:16
